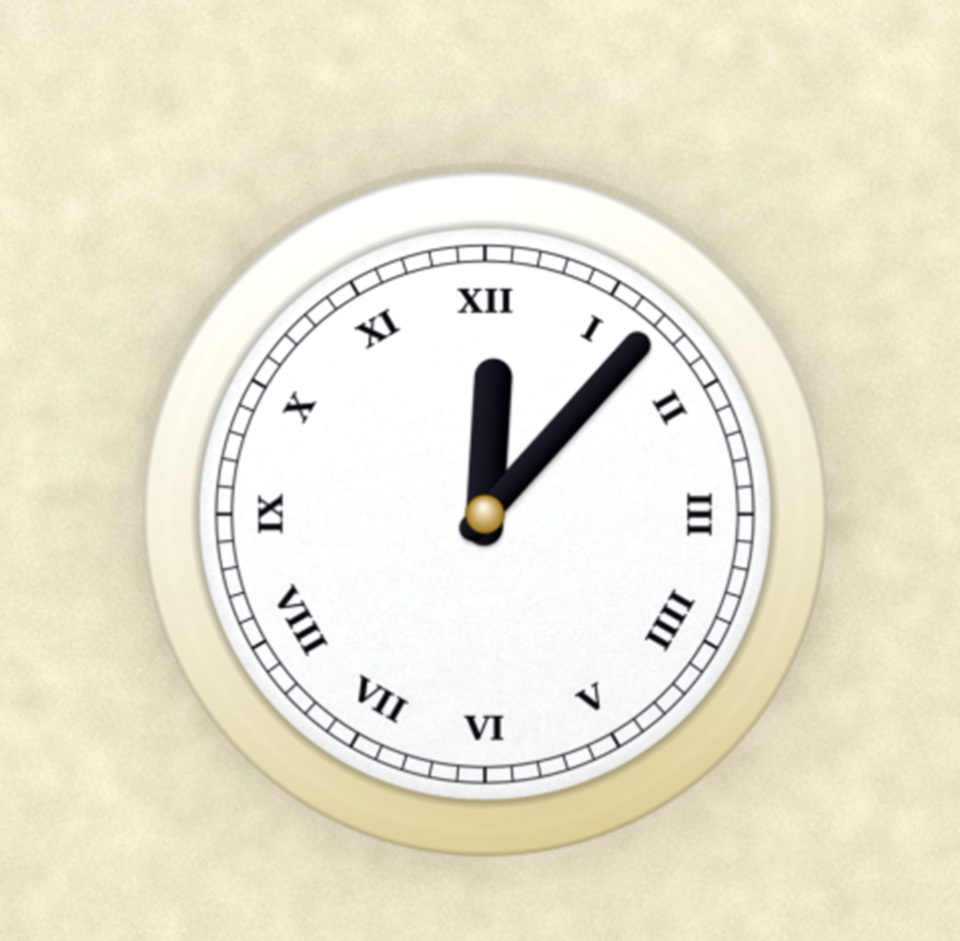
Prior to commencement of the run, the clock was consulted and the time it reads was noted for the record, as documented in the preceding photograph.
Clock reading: 12:07
